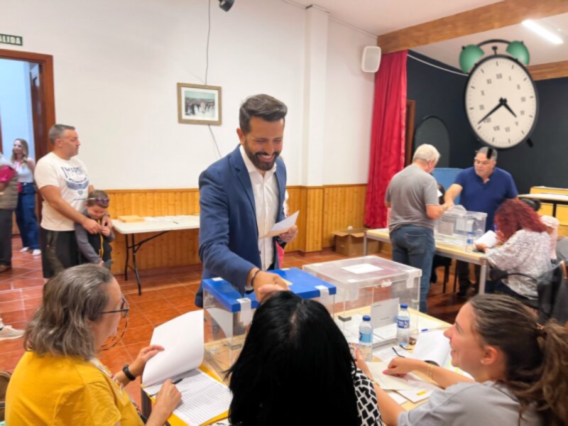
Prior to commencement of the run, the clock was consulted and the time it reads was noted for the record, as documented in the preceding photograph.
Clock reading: 4:41
